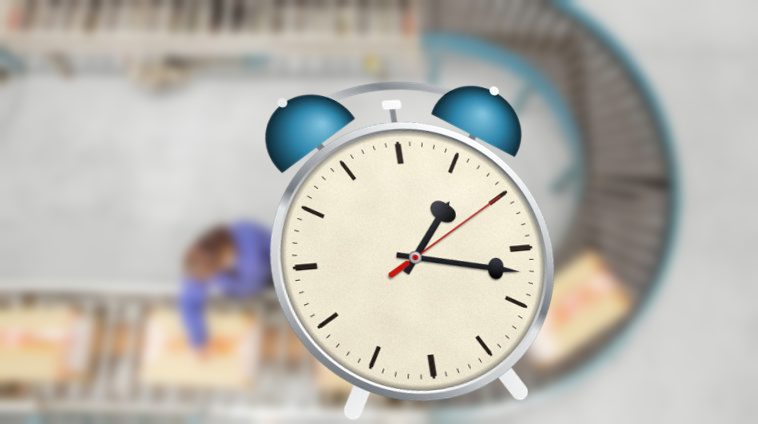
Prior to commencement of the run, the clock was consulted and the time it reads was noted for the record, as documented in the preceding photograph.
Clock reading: 1:17:10
